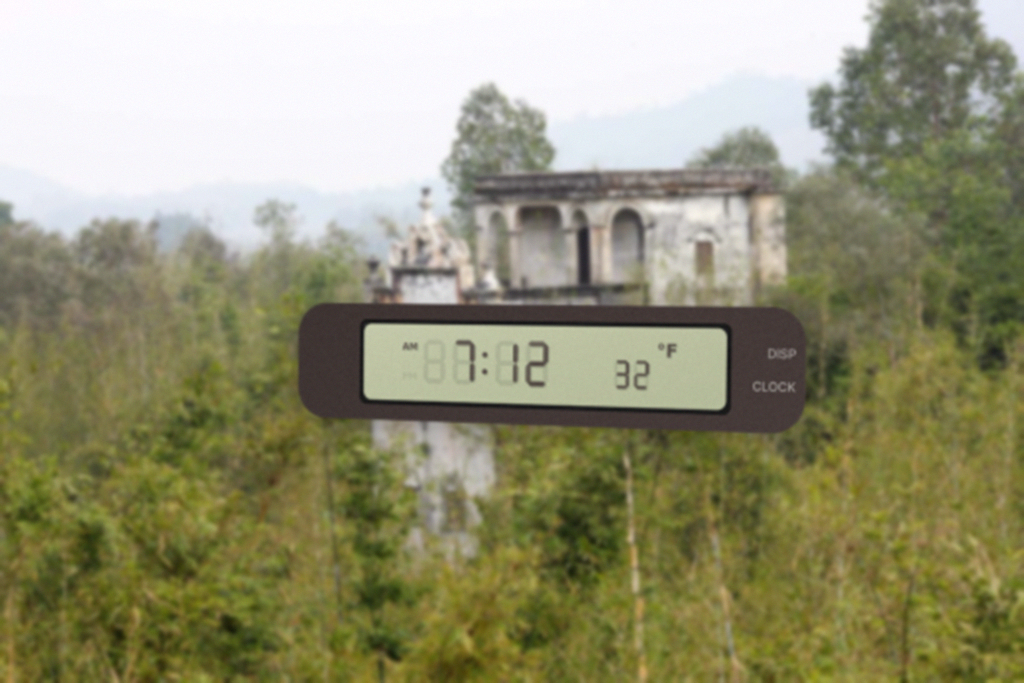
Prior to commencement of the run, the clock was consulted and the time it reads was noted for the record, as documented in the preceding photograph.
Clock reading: 7:12
